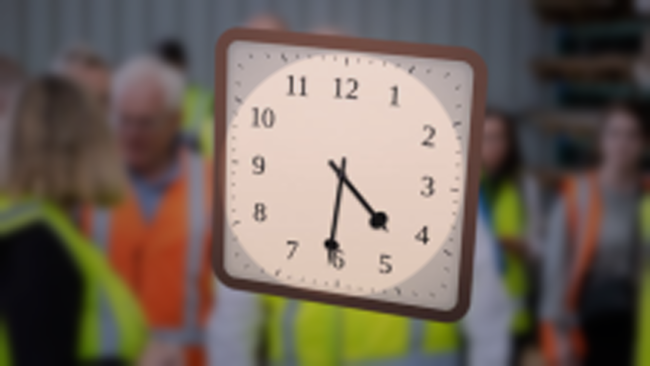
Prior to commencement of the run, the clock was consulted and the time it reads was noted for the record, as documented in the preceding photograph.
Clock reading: 4:31
